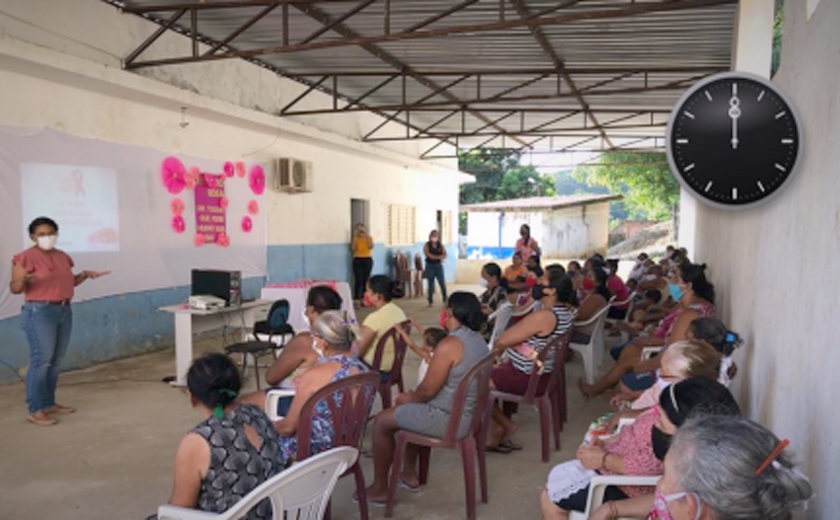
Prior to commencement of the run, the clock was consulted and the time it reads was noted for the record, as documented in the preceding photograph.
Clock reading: 12:00
